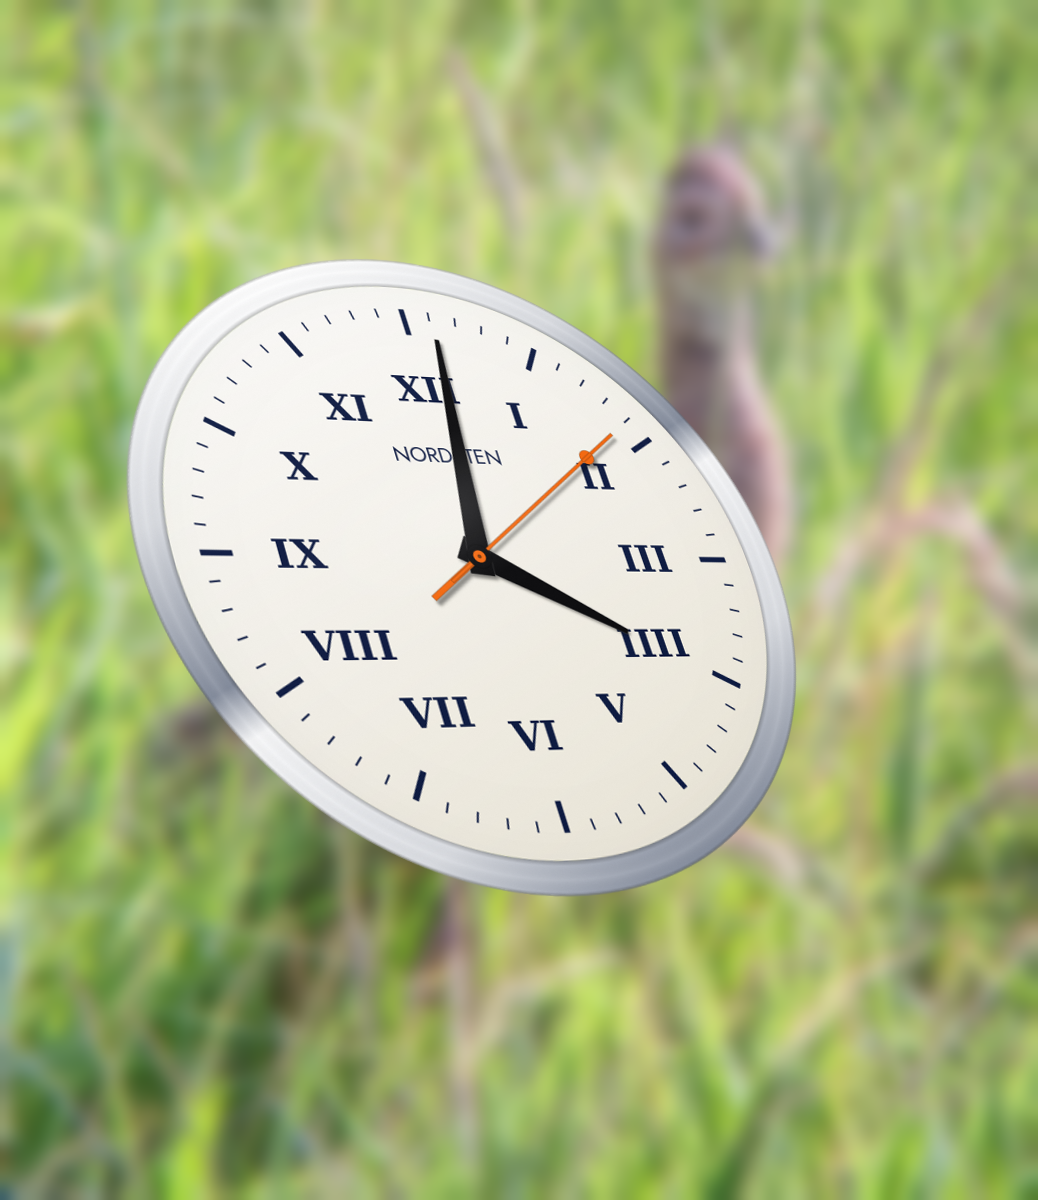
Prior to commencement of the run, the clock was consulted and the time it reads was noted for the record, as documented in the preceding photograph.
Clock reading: 4:01:09
